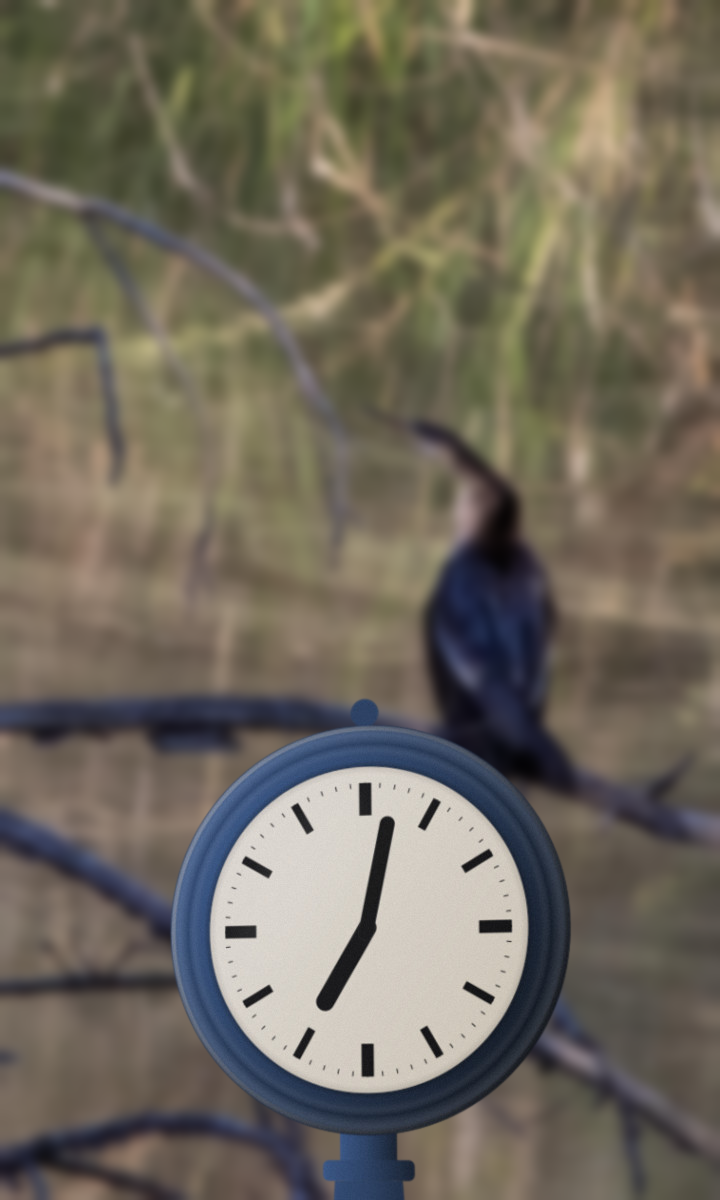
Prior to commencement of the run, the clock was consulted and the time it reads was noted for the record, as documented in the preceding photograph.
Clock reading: 7:02
